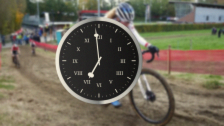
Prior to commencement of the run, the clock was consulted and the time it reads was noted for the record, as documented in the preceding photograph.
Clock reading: 6:59
